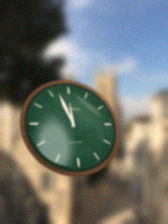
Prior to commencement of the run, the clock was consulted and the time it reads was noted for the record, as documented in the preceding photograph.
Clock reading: 11:57
